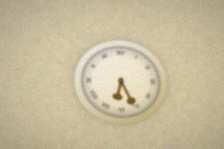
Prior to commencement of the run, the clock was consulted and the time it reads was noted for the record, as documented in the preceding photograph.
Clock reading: 6:26
